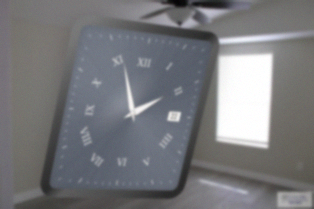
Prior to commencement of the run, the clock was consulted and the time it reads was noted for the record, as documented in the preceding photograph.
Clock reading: 1:56
